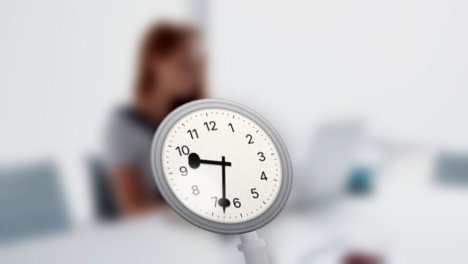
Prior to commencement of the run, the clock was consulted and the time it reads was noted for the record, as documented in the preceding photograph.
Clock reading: 9:33
